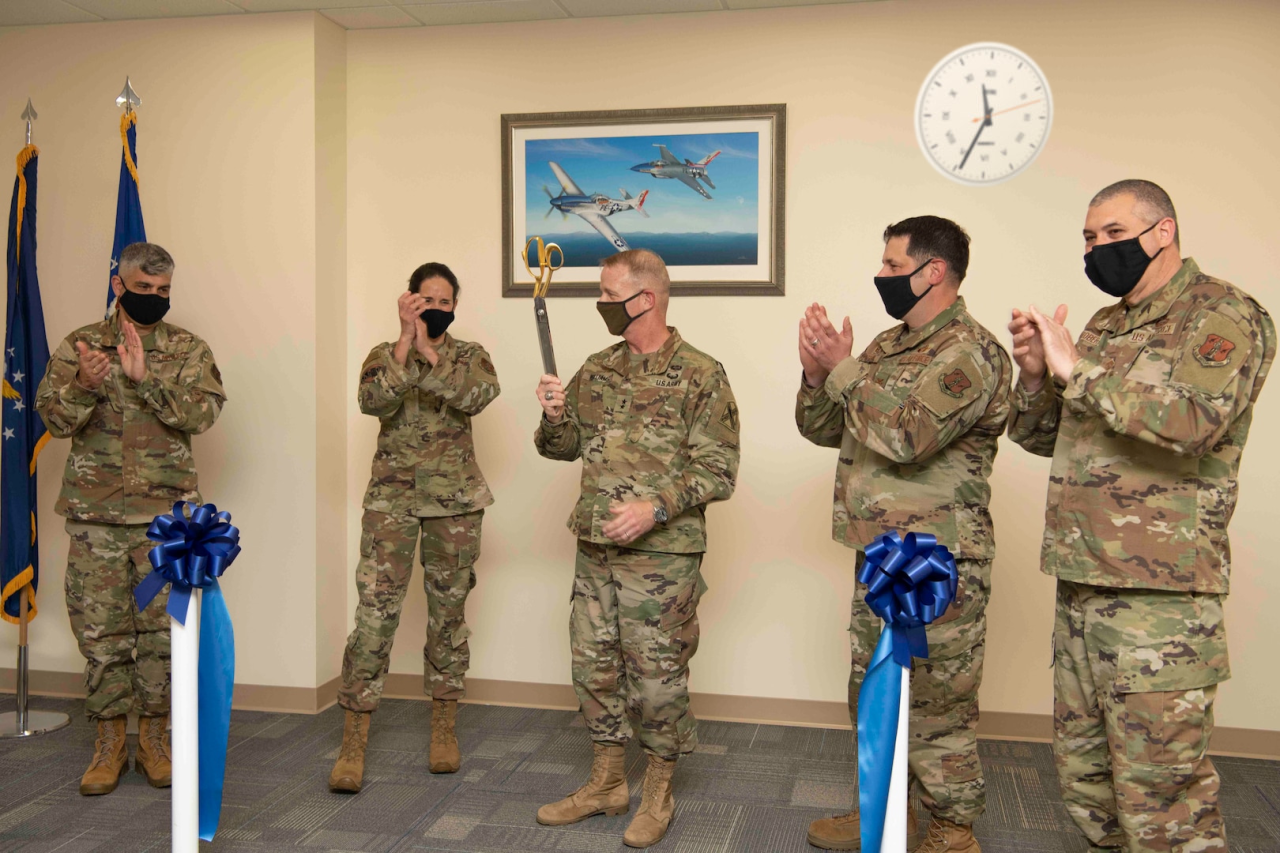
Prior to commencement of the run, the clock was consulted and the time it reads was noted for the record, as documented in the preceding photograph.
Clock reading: 11:34:12
